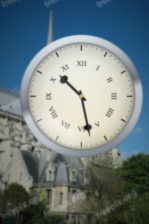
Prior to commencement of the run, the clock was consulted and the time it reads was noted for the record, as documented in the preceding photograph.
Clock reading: 10:28
